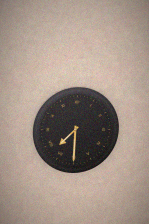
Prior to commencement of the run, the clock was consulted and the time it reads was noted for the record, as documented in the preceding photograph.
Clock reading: 7:30
